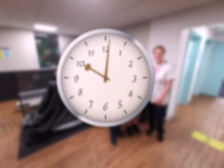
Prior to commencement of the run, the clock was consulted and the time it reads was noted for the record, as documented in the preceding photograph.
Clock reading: 10:01
